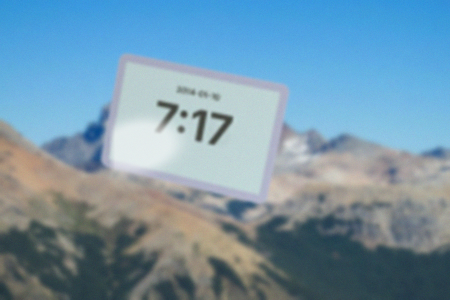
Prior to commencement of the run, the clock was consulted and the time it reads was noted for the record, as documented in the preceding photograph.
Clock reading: 7:17
